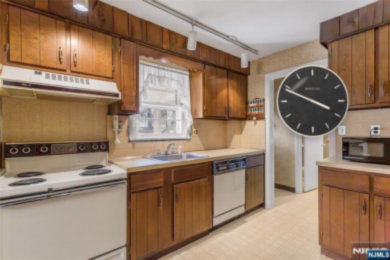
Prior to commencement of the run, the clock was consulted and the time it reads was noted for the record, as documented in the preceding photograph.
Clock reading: 3:49
